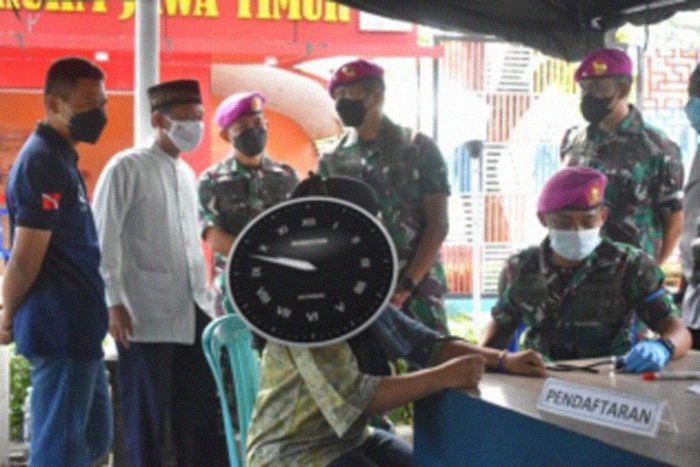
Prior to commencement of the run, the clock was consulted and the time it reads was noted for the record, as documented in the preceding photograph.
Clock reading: 9:48
